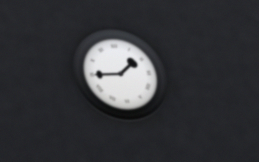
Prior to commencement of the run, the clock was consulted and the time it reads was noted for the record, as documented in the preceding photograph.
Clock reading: 1:45
